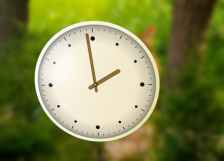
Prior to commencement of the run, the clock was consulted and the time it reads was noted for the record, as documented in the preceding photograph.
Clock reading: 1:59
